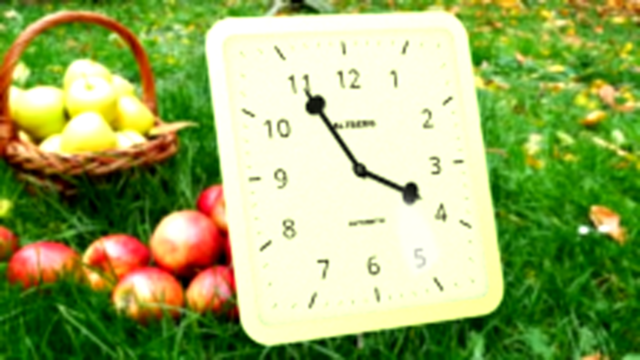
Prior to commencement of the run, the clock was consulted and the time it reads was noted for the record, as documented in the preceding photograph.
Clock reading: 3:55
